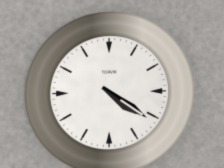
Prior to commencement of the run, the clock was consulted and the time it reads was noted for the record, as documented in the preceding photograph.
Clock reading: 4:21
